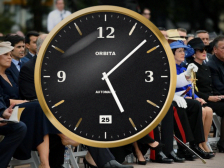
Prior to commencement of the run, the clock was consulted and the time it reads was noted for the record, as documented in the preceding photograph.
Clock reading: 5:08
